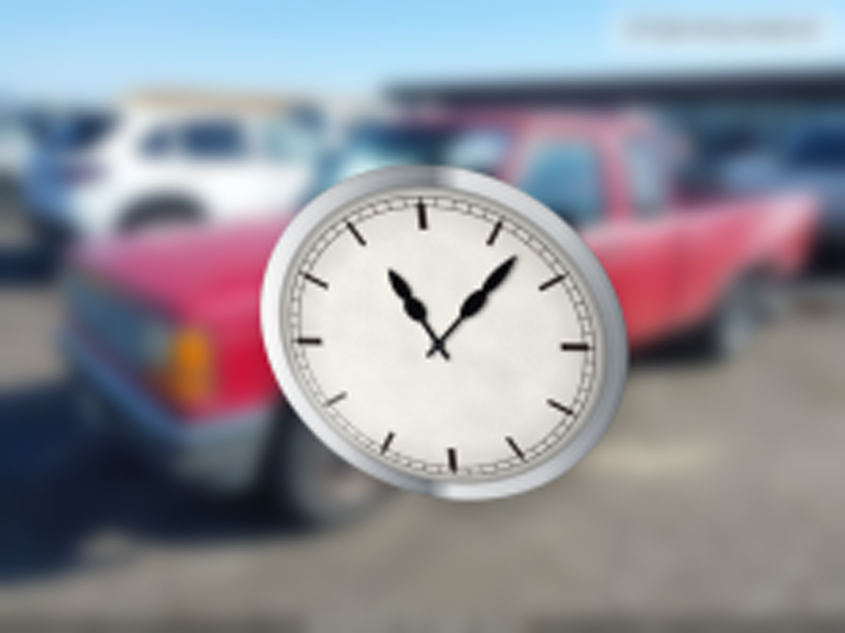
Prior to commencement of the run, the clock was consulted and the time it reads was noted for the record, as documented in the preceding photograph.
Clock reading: 11:07
